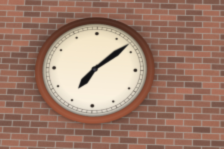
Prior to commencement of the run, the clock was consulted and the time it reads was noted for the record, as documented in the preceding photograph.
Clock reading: 7:08
